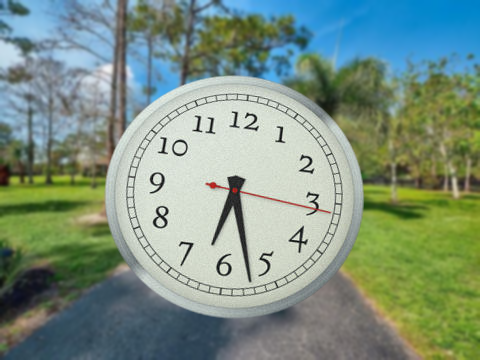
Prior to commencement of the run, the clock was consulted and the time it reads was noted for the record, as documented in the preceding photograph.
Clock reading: 6:27:16
